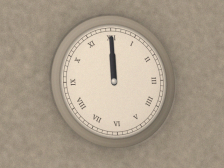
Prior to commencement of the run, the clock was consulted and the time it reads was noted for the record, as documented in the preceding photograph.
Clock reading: 12:00
